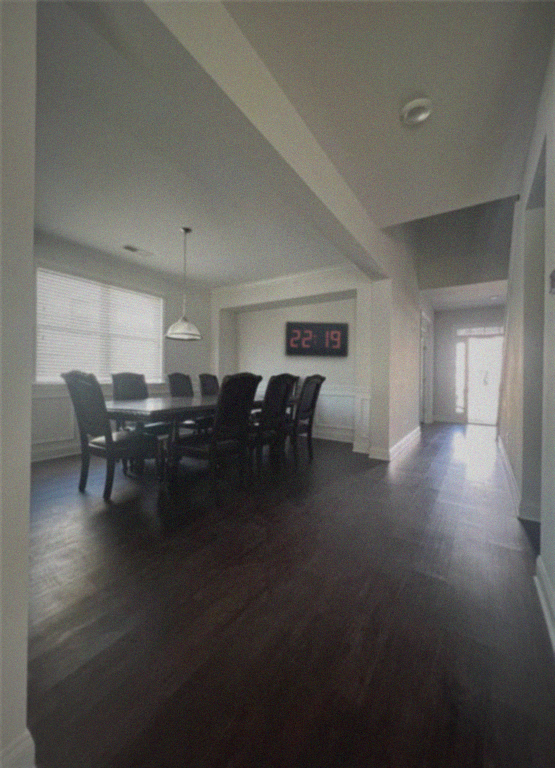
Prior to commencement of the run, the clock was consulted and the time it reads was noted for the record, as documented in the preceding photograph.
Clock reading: 22:19
